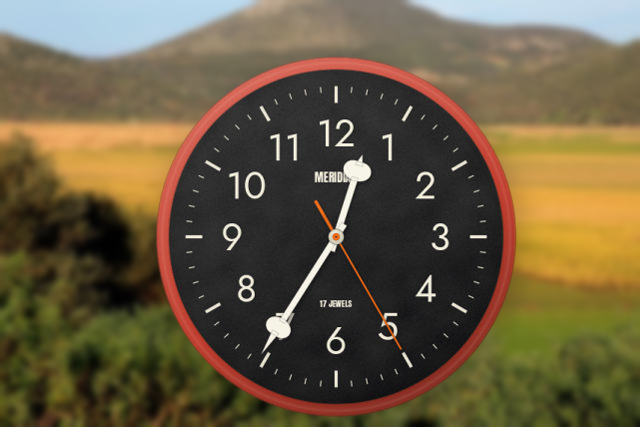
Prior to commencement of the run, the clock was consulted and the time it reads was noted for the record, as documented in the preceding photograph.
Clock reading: 12:35:25
